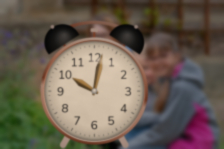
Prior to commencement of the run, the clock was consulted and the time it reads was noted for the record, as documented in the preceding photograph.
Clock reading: 10:02
